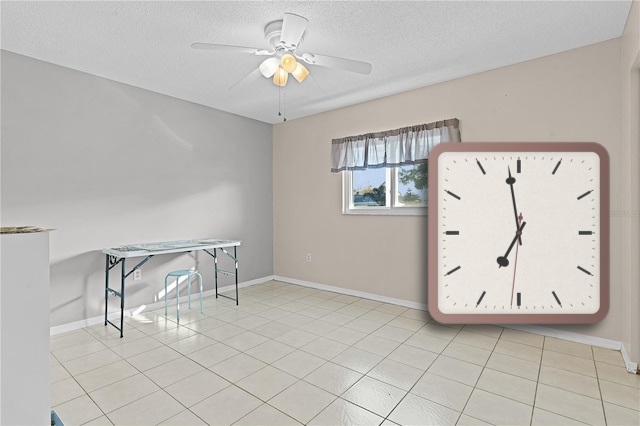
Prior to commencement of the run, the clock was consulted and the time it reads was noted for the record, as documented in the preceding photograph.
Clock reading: 6:58:31
